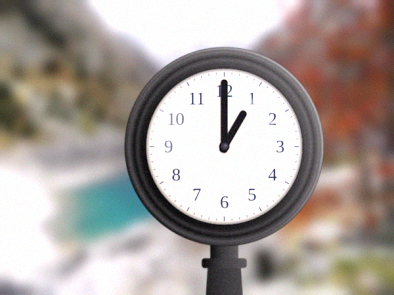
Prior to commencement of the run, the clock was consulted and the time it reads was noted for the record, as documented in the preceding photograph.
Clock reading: 1:00
